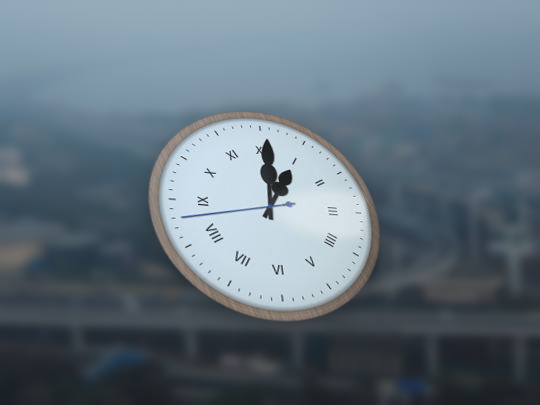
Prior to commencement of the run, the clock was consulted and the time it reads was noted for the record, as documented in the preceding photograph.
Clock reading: 1:00:43
